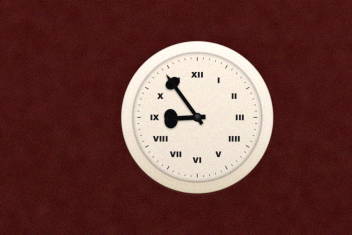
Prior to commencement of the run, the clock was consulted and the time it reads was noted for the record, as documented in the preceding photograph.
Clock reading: 8:54
